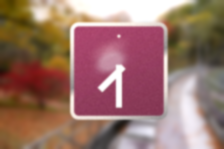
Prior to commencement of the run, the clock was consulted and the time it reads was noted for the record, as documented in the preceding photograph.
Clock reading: 7:30
